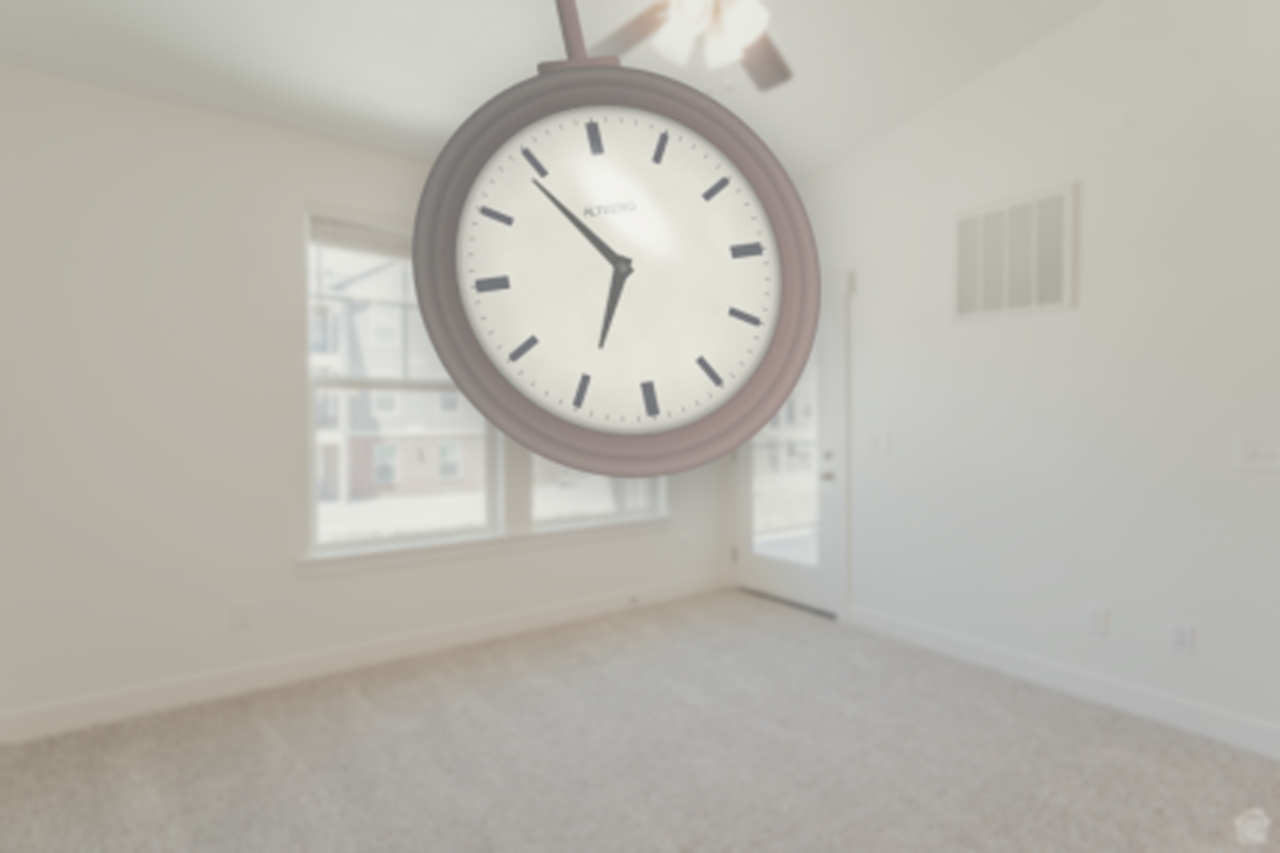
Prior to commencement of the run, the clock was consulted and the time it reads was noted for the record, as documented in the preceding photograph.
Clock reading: 6:54
